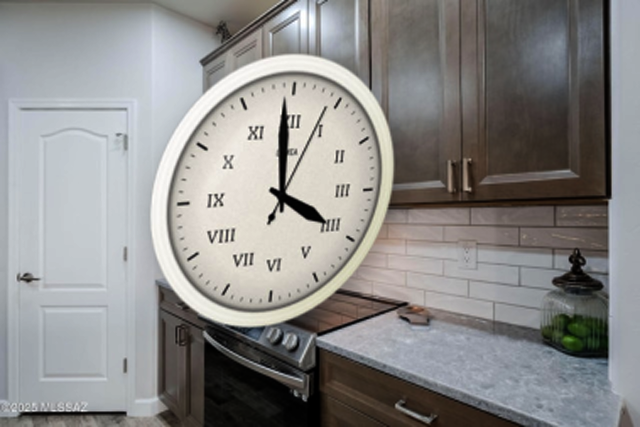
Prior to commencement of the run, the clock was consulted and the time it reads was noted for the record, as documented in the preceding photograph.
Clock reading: 3:59:04
